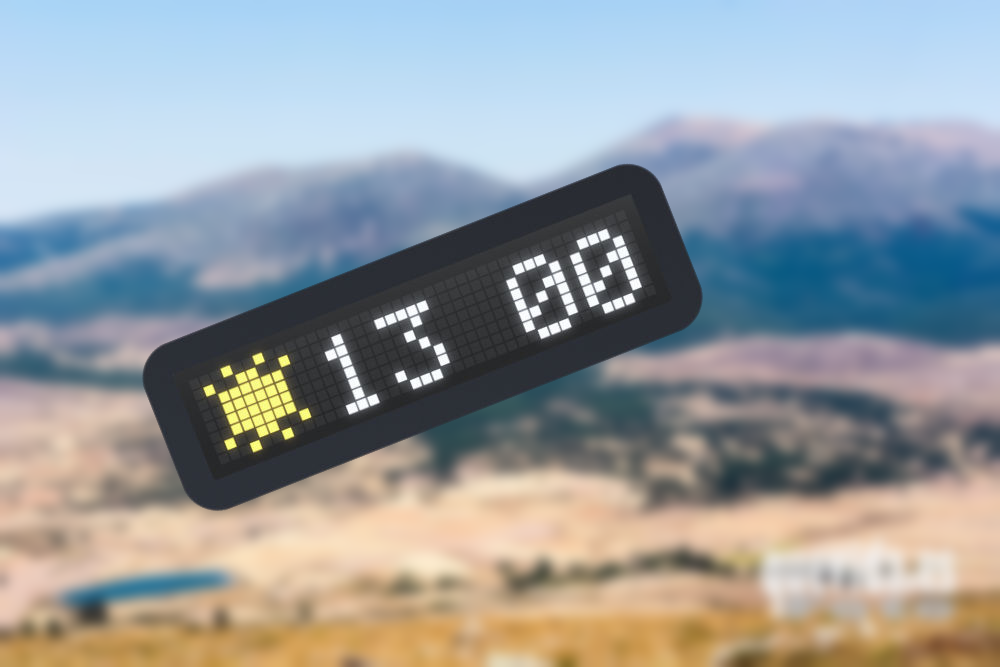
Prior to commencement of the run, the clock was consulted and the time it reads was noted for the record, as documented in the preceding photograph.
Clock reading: 13:00
